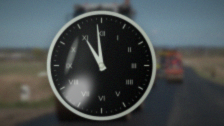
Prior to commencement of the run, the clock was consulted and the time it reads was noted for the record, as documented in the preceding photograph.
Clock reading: 10:59
